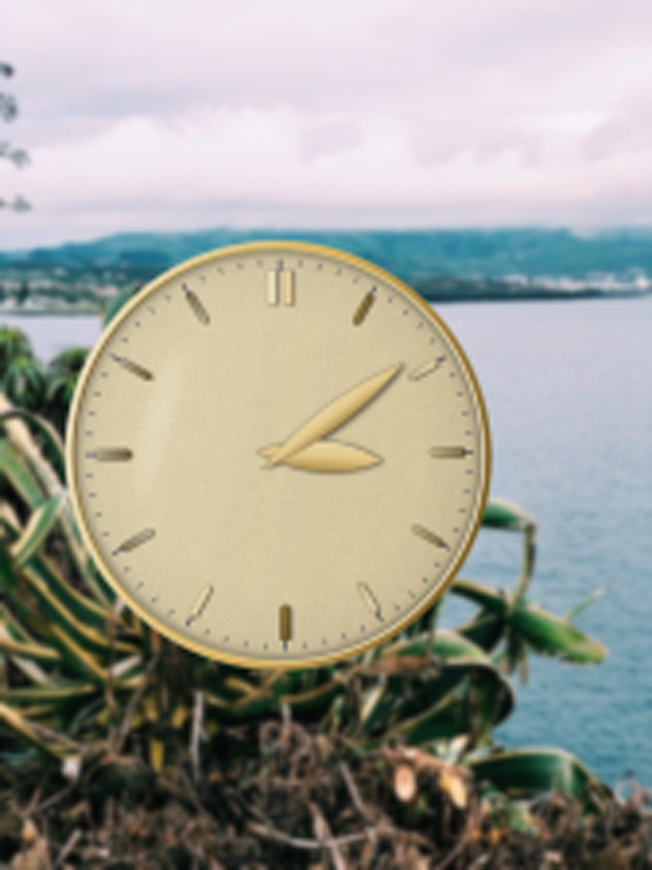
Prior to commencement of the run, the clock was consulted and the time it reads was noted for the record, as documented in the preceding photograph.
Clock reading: 3:09
